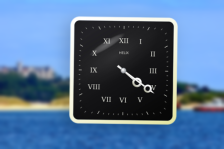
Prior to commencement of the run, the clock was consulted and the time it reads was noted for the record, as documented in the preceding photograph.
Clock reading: 4:21
